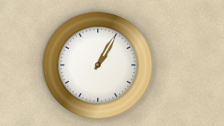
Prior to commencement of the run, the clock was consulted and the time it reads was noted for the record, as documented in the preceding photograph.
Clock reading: 1:05
